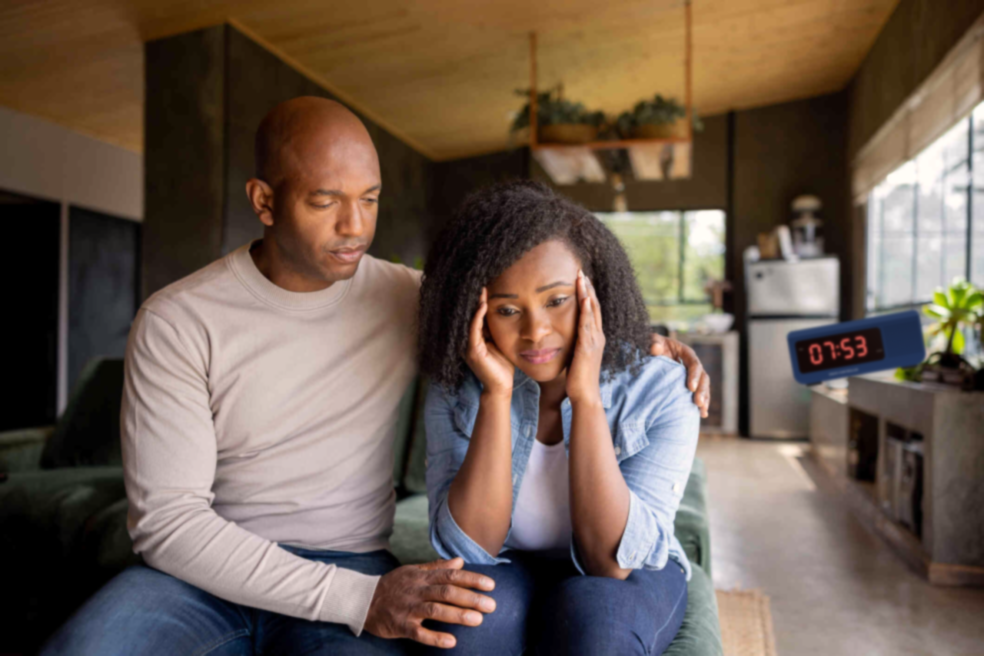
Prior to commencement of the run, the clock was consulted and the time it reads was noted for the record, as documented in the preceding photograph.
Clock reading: 7:53
